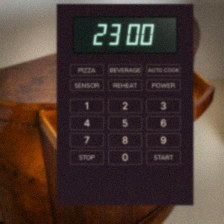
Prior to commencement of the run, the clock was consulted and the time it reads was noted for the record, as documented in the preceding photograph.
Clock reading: 23:00
